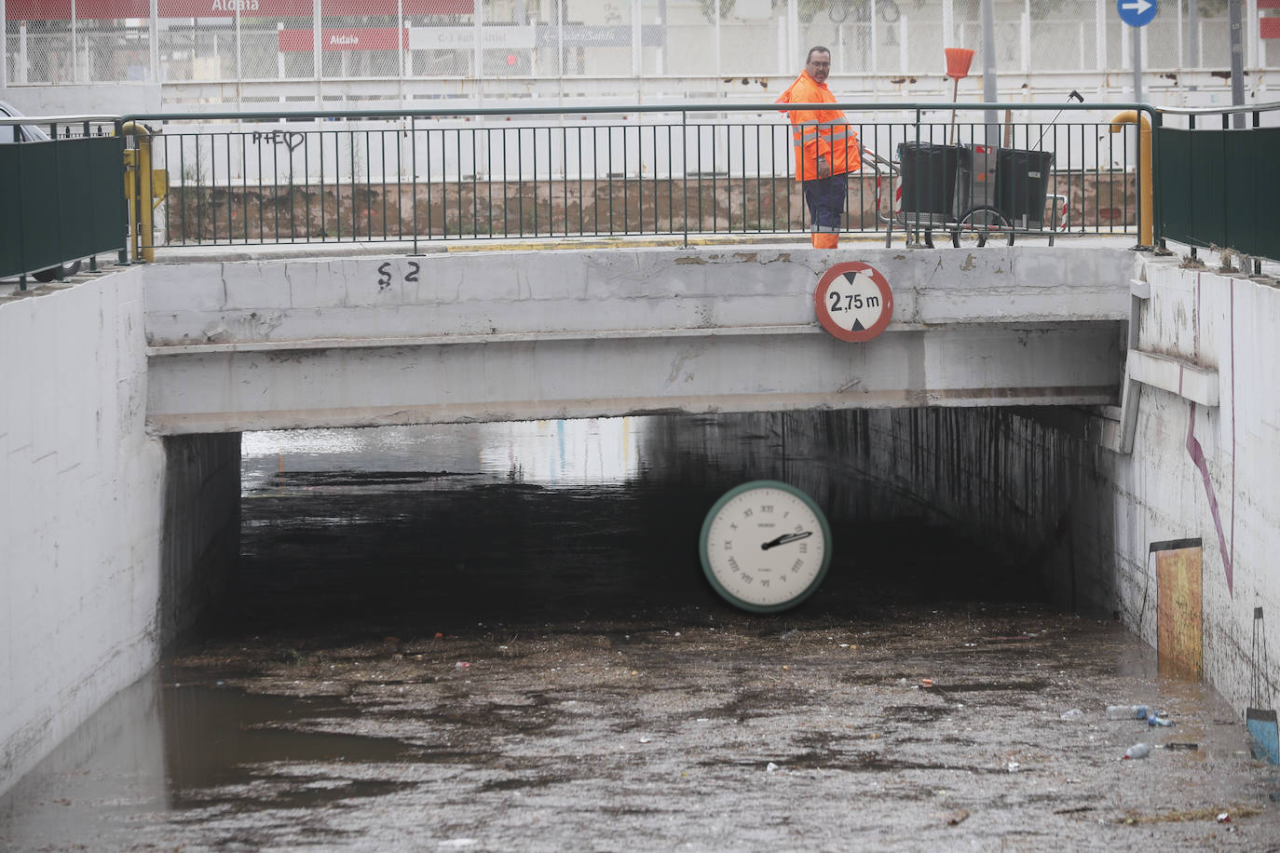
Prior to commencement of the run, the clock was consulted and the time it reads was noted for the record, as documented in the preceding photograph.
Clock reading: 2:12
